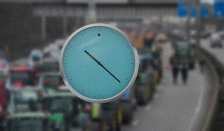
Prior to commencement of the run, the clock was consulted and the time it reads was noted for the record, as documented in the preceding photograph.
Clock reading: 10:22
